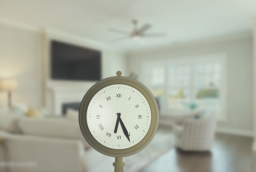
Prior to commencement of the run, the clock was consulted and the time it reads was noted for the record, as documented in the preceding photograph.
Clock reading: 6:26
